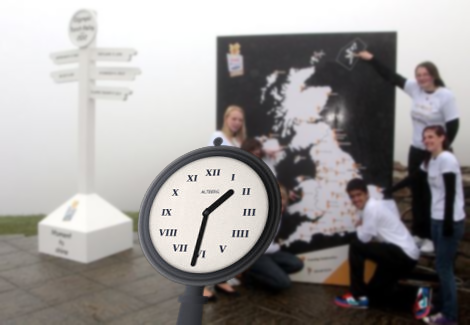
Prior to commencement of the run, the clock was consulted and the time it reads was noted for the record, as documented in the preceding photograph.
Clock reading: 1:31
